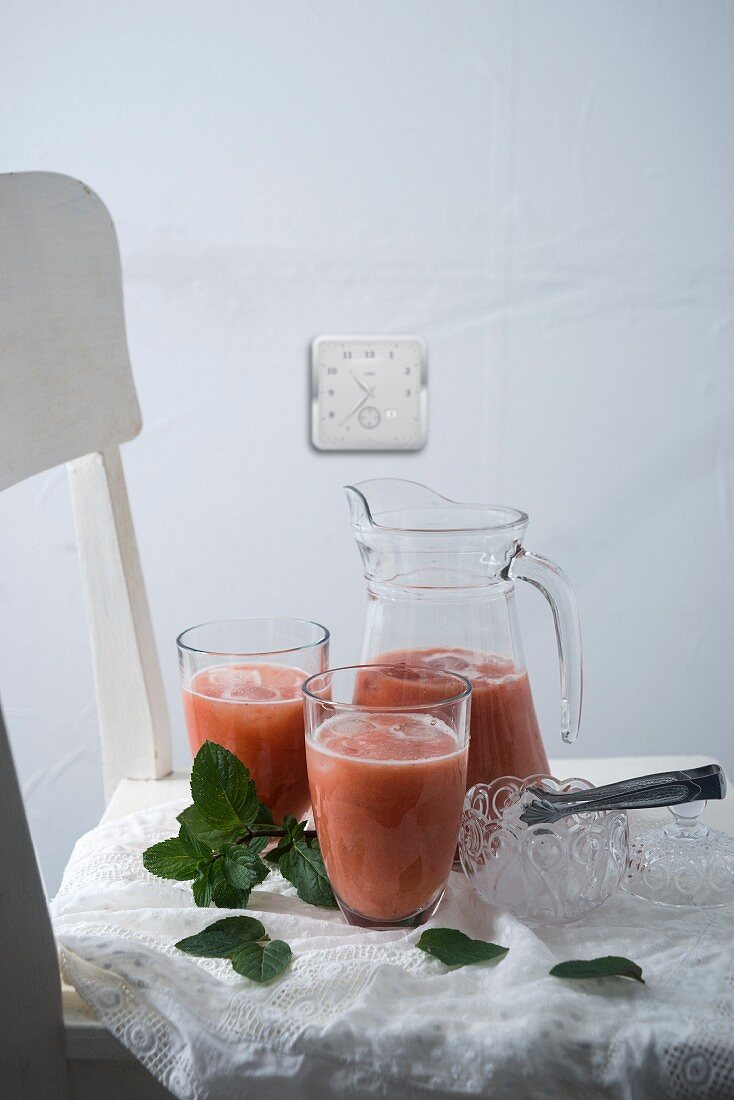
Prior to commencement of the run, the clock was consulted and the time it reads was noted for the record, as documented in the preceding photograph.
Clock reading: 10:37
